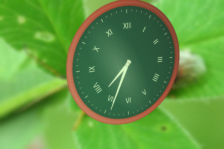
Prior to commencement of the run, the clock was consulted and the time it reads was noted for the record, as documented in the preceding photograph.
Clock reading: 7:34
